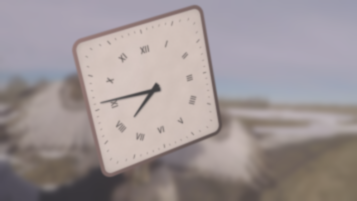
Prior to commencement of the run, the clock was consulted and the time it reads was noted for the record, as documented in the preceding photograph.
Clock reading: 7:46
